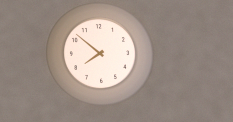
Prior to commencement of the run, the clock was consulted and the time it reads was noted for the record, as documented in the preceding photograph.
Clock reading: 7:52
